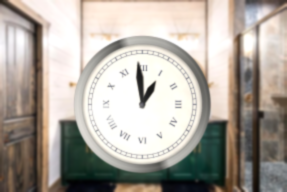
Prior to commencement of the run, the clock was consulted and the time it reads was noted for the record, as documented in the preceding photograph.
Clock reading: 12:59
